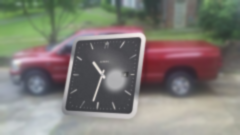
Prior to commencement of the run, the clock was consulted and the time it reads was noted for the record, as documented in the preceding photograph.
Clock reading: 10:32
